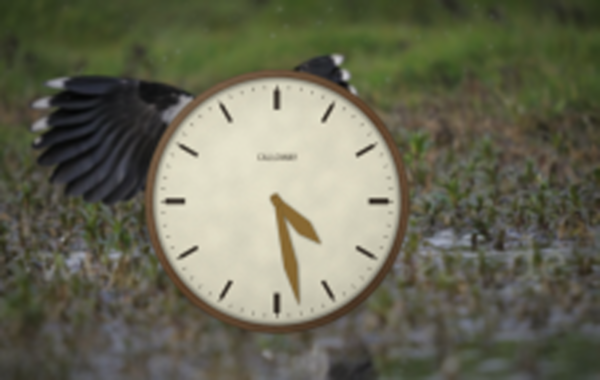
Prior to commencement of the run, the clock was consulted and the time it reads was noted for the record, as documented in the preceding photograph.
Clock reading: 4:28
